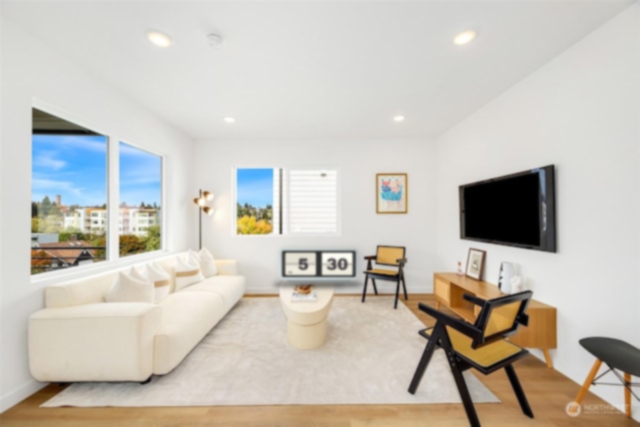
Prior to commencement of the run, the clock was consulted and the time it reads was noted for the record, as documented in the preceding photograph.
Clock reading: 5:30
